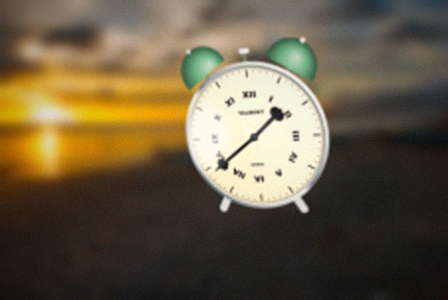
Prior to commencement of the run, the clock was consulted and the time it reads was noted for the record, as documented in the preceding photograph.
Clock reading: 1:39
